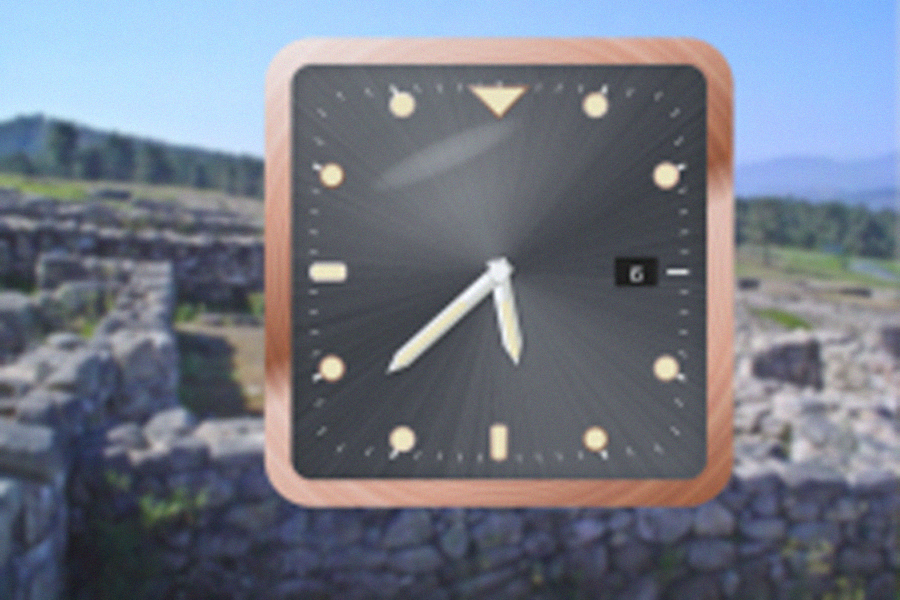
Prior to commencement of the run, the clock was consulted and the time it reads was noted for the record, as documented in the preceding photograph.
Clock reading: 5:38
